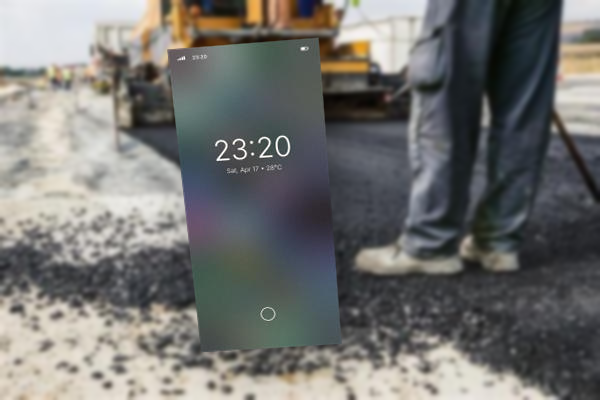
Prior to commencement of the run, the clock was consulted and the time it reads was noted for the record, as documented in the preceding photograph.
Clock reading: 23:20
